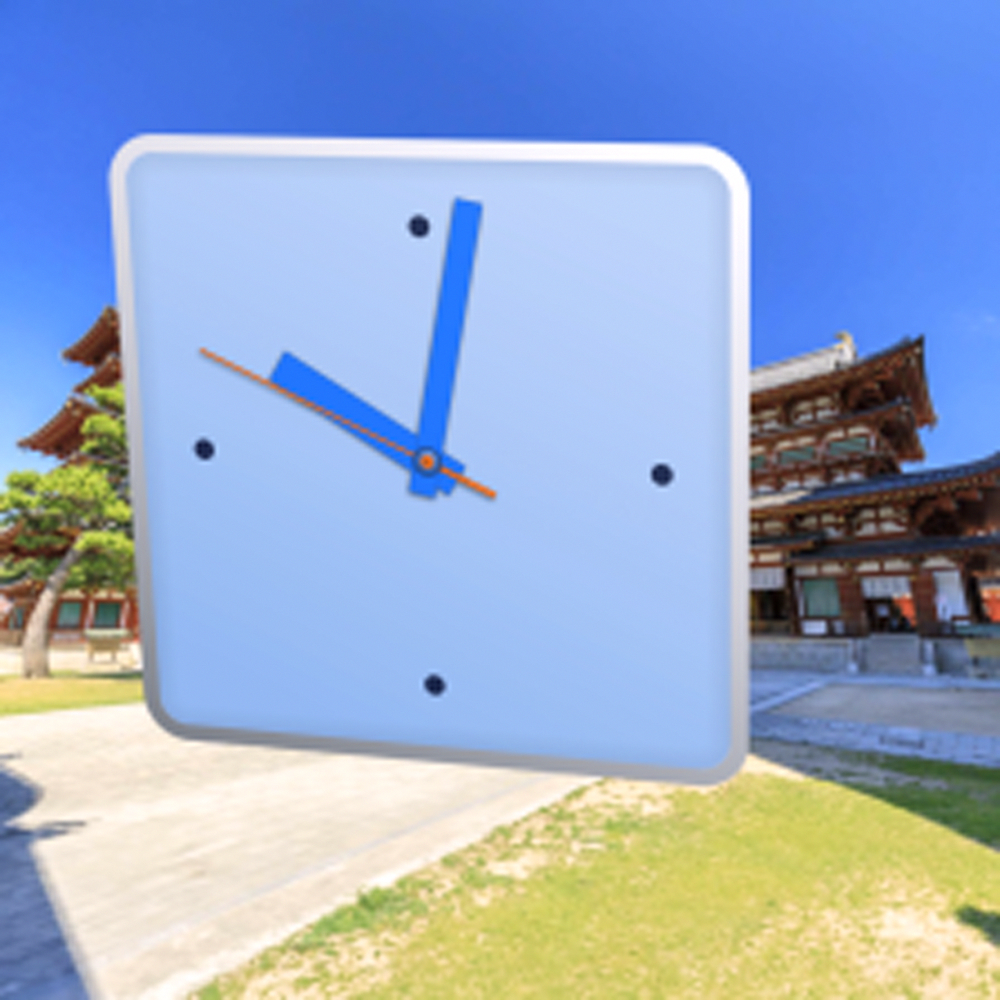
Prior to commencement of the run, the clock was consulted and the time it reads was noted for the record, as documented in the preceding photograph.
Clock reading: 10:01:49
